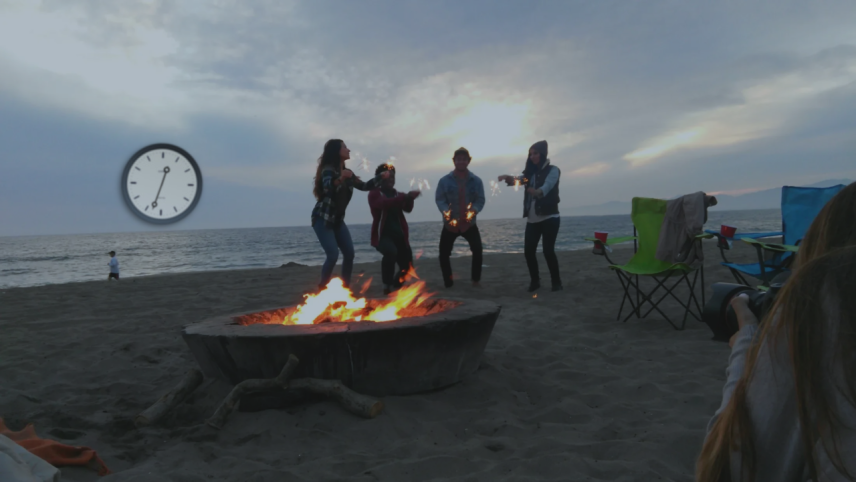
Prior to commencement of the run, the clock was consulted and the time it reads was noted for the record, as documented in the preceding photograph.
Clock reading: 12:33
